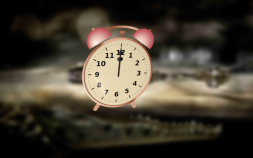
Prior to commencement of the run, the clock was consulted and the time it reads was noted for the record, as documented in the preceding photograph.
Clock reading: 12:00
